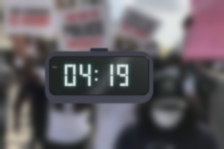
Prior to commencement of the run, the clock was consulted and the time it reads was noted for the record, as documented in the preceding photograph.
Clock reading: 4:19
